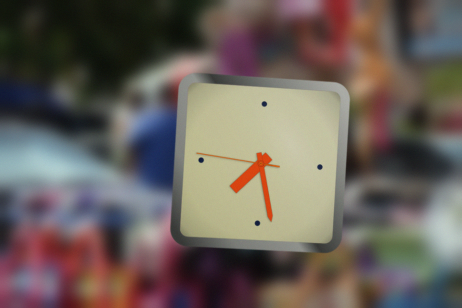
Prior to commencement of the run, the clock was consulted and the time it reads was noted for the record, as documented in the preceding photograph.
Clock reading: 7:27:46
